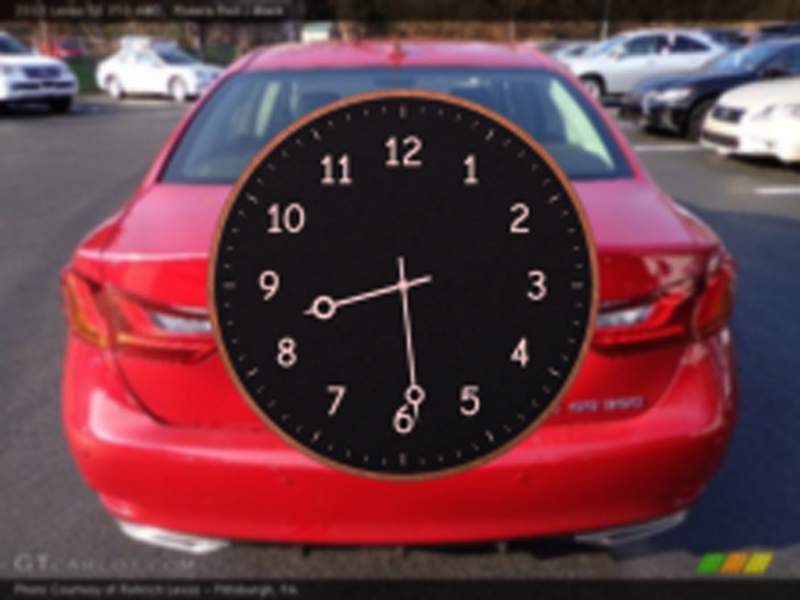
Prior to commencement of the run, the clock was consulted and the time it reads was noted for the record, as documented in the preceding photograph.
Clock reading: 8:29
